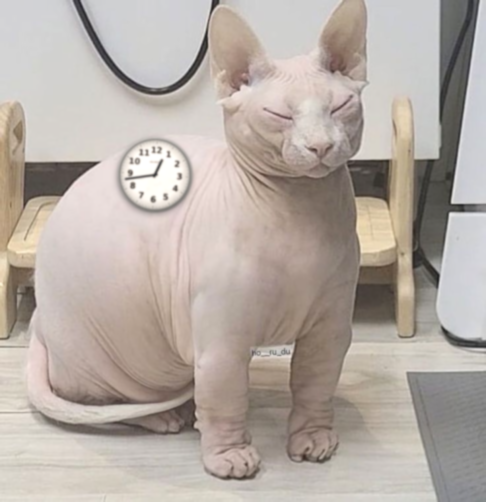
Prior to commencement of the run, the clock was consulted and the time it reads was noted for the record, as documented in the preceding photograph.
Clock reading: 12:43
